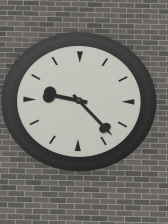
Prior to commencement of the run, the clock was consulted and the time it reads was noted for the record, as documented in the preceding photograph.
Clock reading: 9:23
